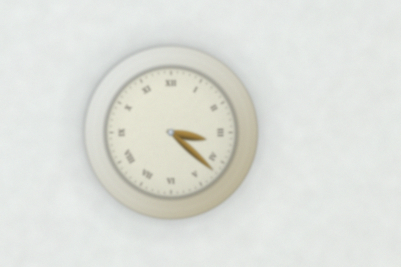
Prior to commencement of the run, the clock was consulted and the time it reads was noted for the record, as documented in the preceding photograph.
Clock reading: 3:22
